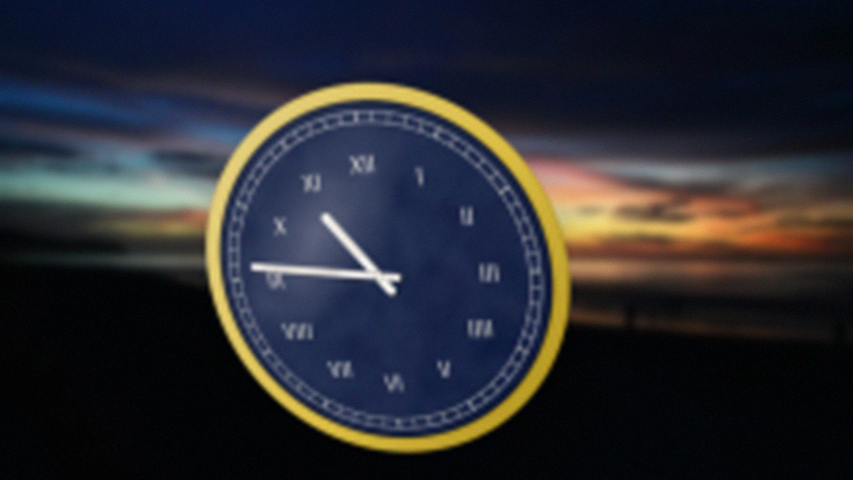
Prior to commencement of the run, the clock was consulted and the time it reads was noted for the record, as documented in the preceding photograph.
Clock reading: 10:46
